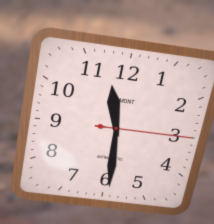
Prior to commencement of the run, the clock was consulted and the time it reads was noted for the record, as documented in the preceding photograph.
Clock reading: 11:29:15
